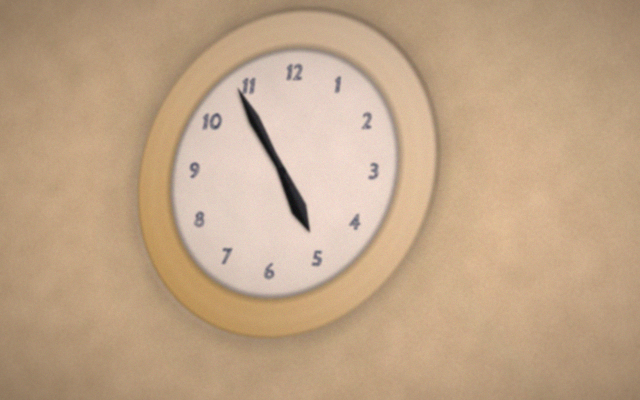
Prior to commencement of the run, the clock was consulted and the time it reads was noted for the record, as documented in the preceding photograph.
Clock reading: 4:54
